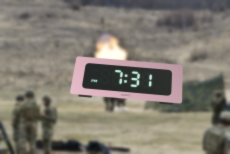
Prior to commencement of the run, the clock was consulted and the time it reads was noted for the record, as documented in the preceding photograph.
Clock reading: 7:31
